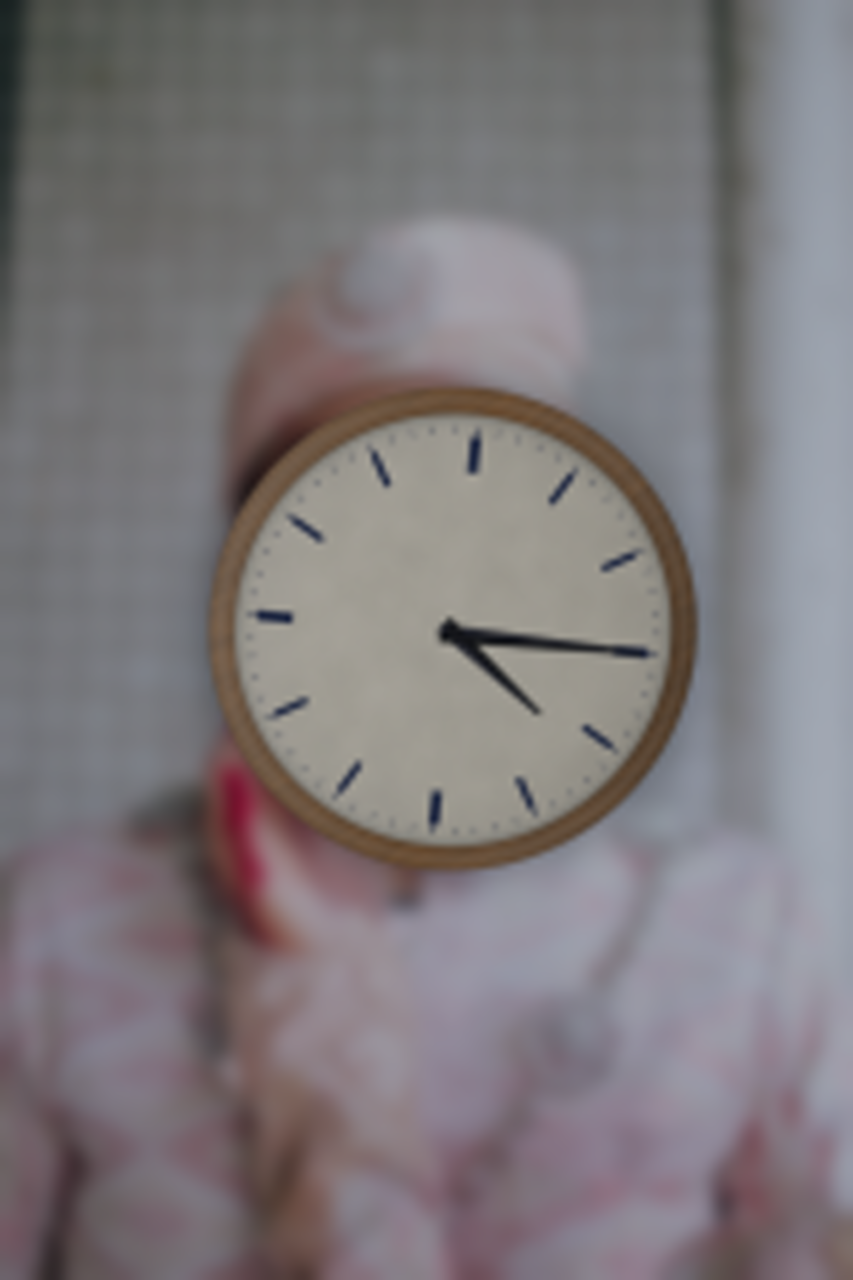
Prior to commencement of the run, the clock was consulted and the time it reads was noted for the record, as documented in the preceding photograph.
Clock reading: 4:15
